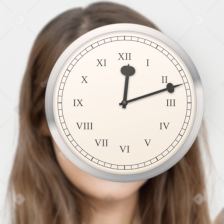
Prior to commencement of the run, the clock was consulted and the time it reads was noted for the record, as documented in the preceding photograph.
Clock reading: 12:12
